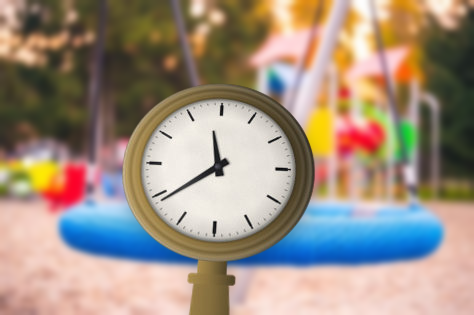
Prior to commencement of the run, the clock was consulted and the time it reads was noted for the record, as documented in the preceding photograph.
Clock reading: 11:39
